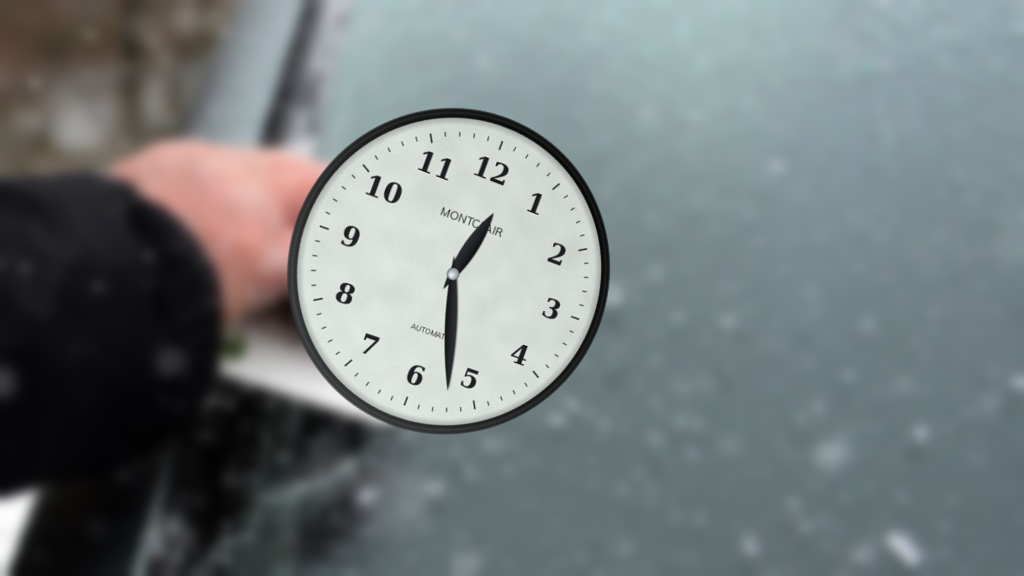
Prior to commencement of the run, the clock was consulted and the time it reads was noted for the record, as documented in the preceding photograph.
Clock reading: 12:27
